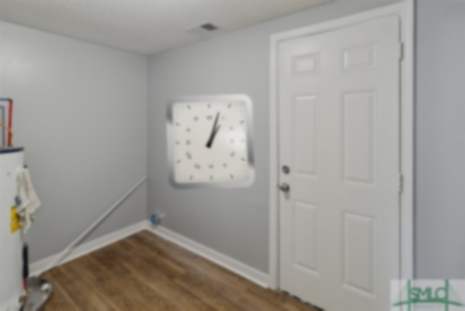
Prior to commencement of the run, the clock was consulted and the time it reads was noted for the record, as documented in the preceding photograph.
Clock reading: 1:03
